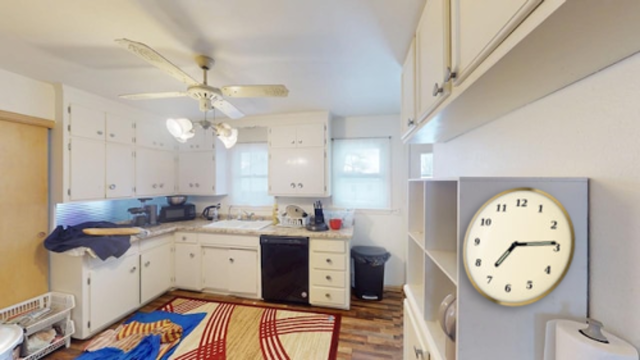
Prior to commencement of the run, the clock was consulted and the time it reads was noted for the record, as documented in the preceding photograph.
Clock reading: 7:14
